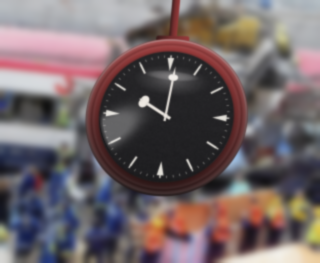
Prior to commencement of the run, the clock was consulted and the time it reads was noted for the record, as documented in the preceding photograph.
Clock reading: 10:01
